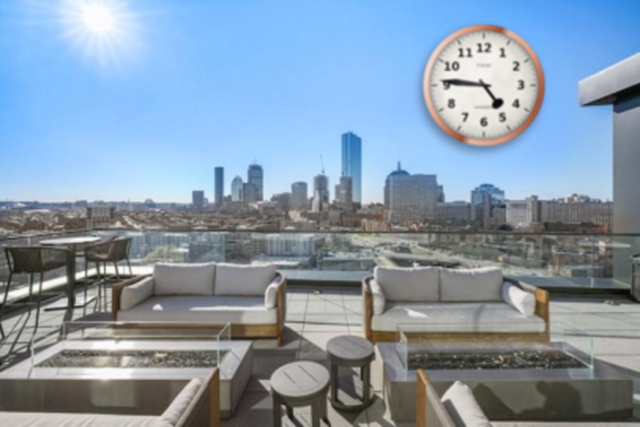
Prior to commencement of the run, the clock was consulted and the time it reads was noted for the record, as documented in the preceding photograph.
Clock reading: 4:46
